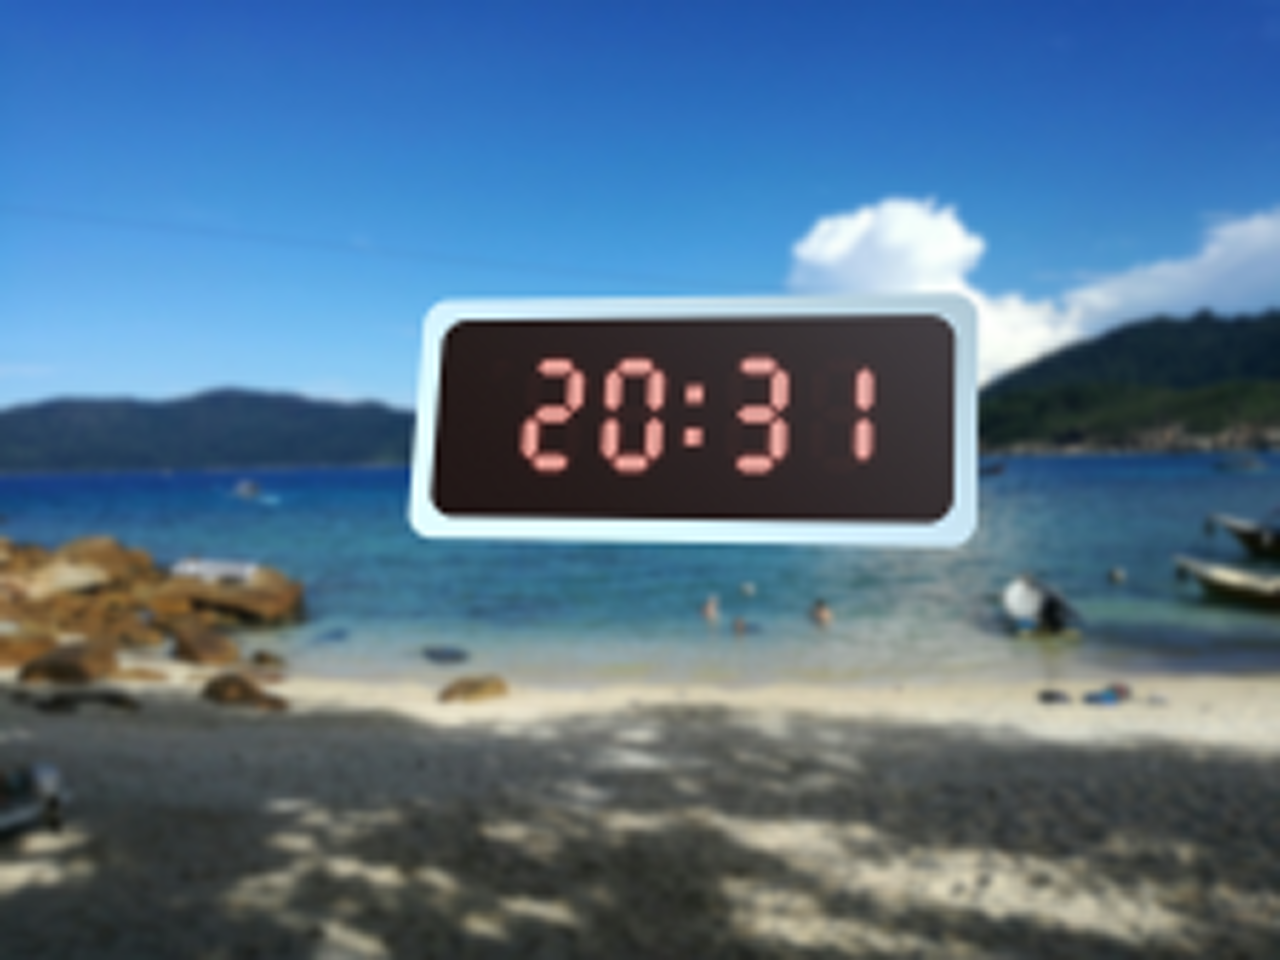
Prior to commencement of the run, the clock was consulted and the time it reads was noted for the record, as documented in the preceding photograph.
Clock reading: 20:31
